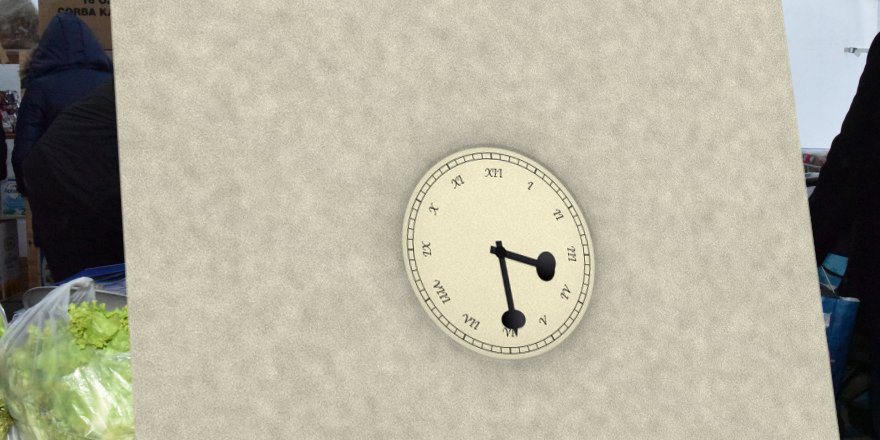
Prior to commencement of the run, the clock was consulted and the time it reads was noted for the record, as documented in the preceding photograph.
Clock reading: 3:29
